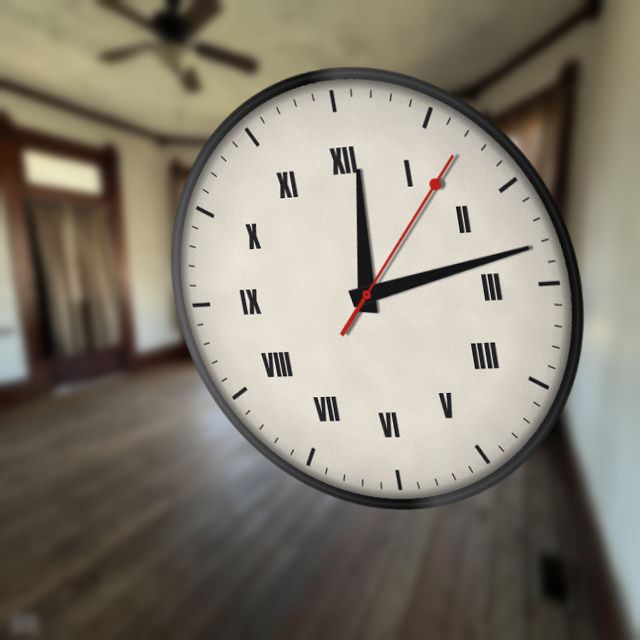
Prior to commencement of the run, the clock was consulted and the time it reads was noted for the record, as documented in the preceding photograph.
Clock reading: 12:13:07
